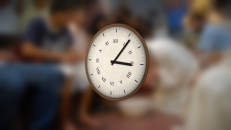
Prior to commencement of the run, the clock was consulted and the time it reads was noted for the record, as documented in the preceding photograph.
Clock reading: 3:06
